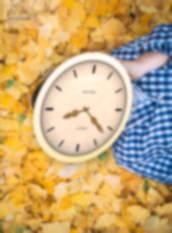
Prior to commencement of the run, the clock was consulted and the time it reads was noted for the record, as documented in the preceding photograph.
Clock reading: 8:22
